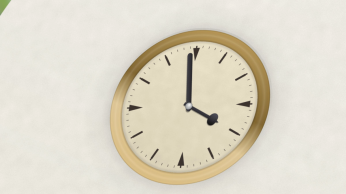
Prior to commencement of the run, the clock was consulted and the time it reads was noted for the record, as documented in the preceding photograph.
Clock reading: 3:59
